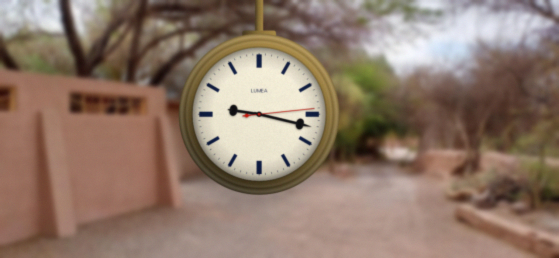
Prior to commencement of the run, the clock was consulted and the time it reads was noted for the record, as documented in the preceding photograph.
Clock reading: 9:17:14
